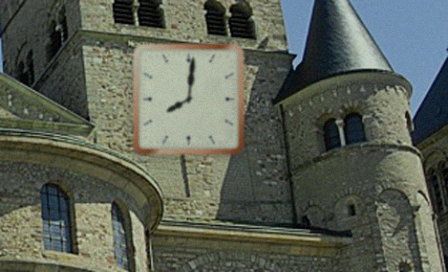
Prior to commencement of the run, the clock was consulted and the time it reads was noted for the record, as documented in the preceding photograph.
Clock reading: 8:01
